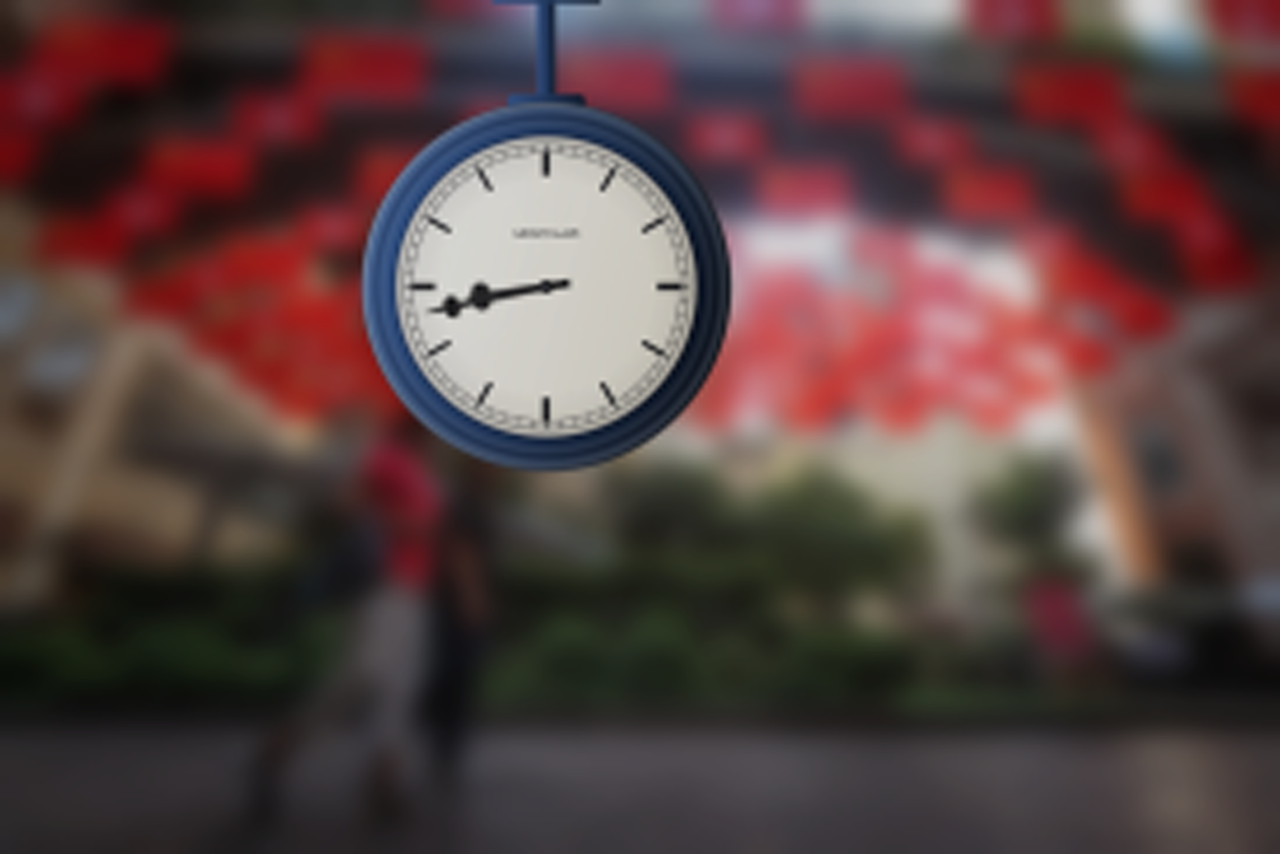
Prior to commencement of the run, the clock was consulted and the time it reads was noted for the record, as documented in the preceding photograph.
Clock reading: 8:43
